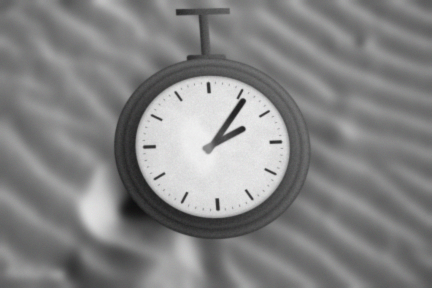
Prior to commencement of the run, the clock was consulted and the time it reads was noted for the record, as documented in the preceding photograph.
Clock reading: 2:06
